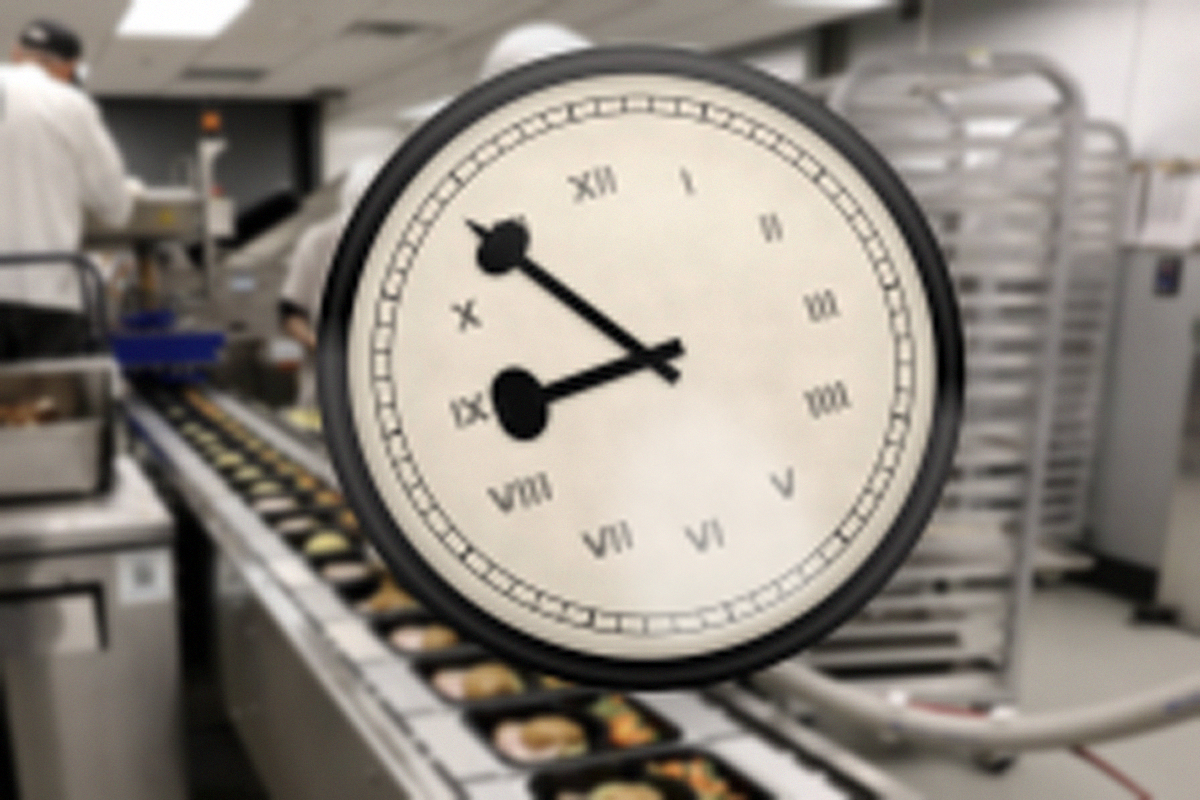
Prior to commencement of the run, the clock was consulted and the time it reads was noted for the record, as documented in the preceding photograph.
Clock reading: 8:54
